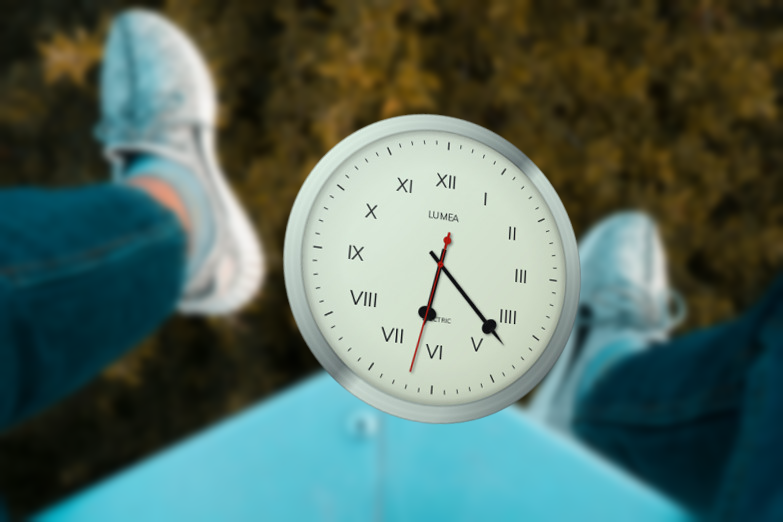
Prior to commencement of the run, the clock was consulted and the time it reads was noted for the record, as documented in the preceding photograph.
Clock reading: 6:22:32
